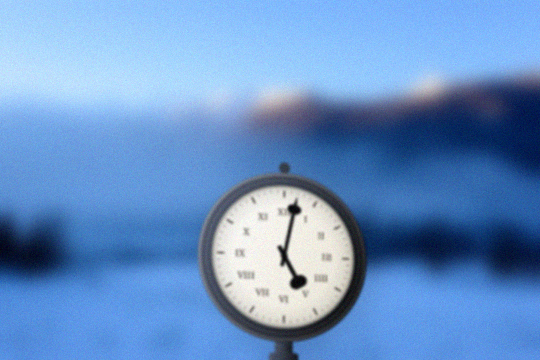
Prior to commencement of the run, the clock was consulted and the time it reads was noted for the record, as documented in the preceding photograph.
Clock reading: 5:02
